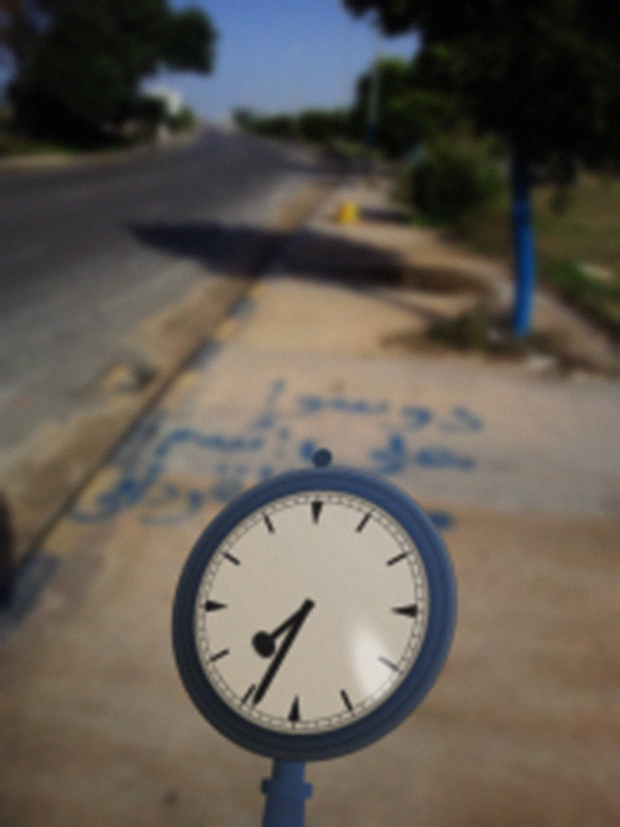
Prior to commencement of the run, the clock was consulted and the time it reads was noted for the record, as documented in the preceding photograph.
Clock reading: 7:34
